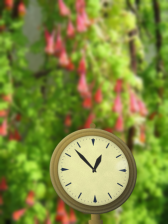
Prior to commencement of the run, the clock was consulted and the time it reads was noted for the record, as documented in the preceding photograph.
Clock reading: 12:53
